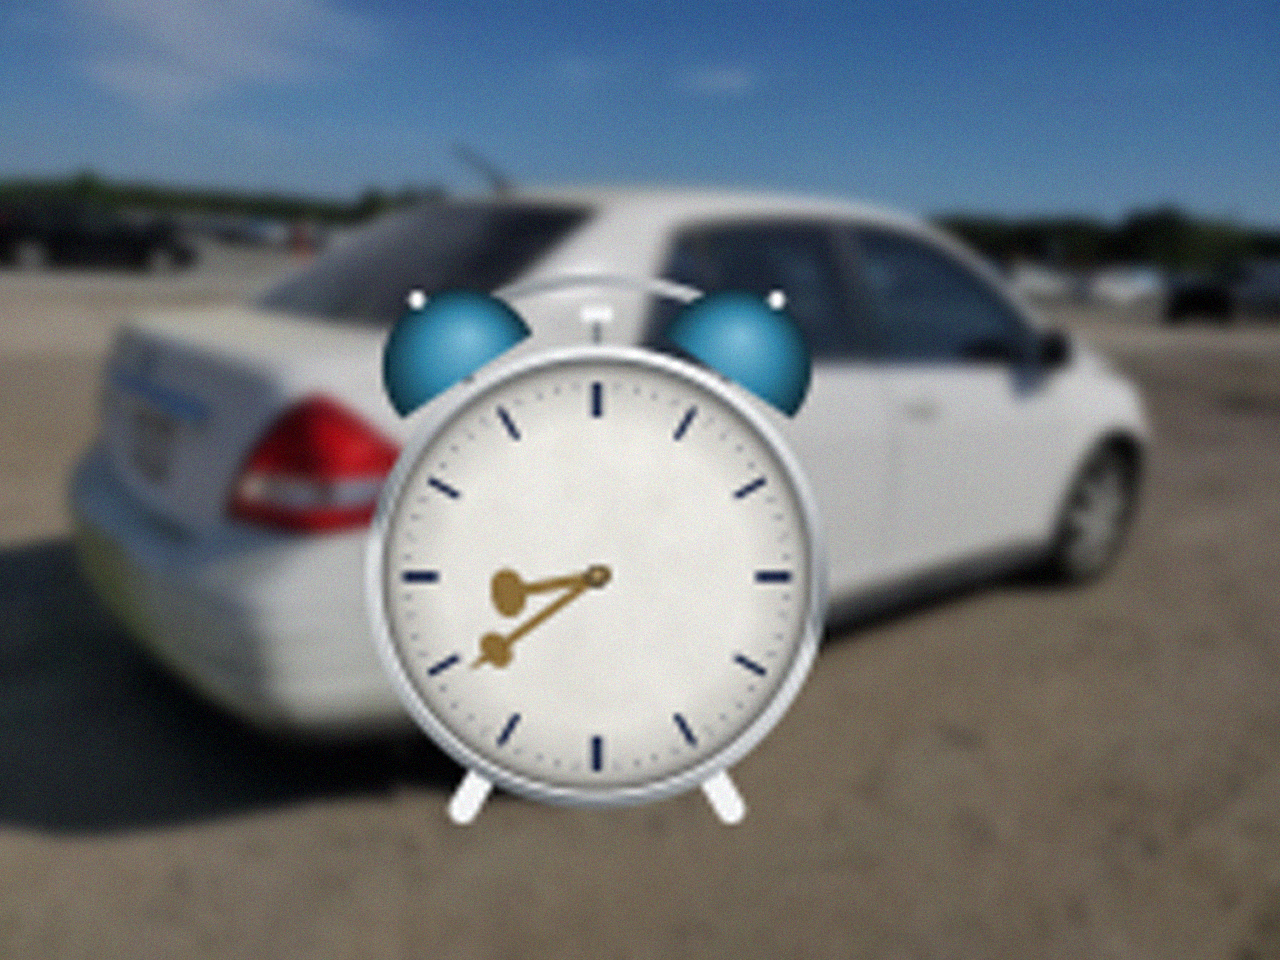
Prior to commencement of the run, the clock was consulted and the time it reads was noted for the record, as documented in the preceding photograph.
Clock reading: 8:39
